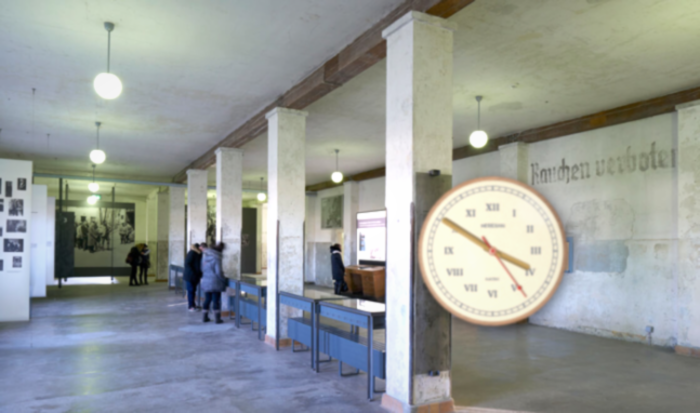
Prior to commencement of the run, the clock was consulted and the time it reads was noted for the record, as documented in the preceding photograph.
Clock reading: 3:50:24
